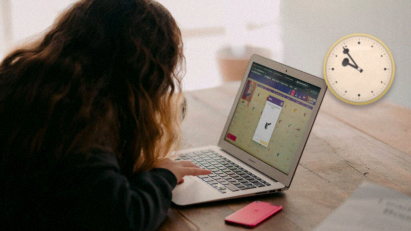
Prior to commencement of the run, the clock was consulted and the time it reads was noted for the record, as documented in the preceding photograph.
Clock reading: 9:54
